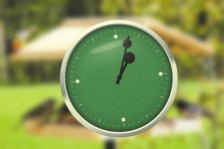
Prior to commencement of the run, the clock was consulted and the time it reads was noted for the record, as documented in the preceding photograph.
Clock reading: 1:03
